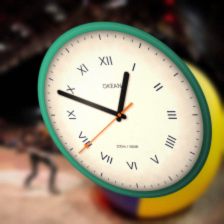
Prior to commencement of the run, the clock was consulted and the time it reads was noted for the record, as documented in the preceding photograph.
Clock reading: 12:48:39
